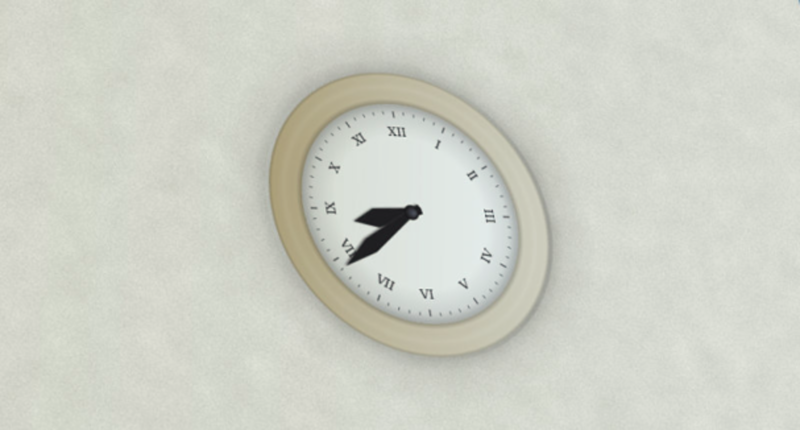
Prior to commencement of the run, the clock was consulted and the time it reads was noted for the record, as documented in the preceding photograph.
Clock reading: 8:39
